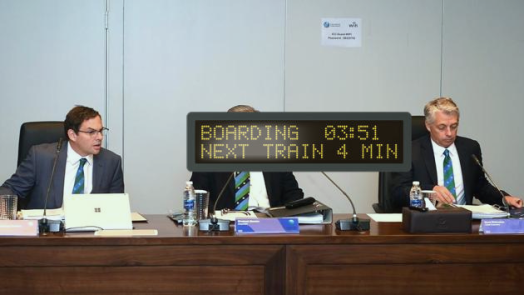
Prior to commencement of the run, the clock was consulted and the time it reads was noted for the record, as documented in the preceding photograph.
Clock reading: 3:51
